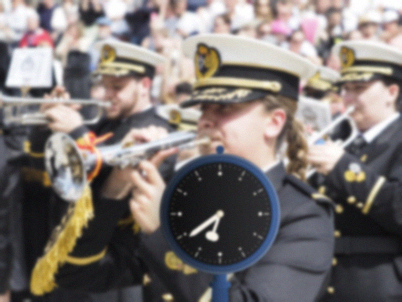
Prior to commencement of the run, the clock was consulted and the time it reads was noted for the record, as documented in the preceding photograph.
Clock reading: 6:39
